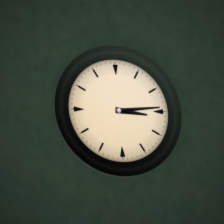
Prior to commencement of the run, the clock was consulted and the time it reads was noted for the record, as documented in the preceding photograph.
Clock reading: 3:14
